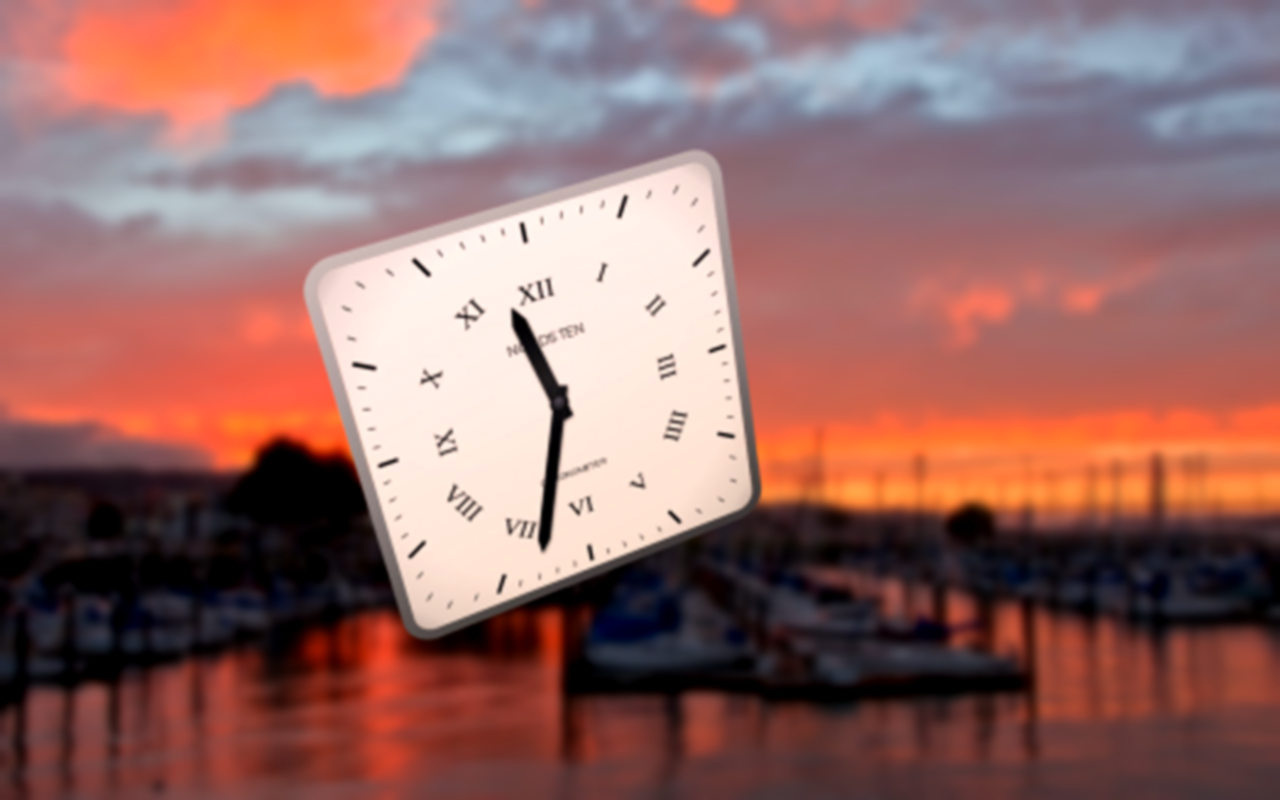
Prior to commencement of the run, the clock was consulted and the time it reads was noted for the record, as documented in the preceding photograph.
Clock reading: 11:33
